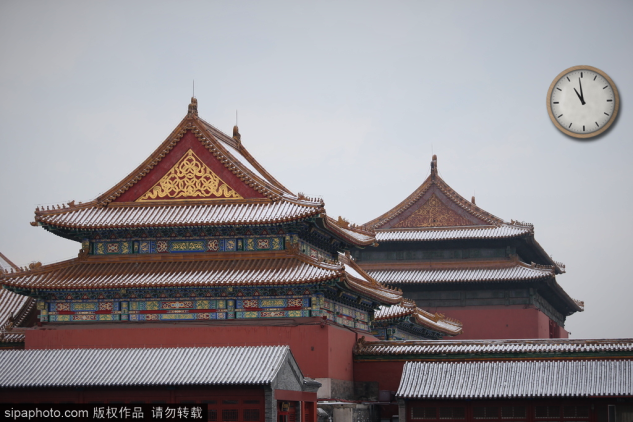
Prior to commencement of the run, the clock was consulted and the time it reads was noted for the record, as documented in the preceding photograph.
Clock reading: 10:59
